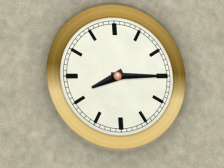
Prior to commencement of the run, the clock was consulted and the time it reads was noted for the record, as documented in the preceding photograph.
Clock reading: 8:15
